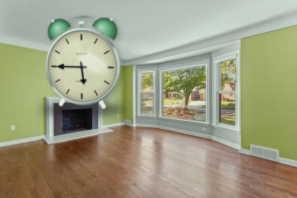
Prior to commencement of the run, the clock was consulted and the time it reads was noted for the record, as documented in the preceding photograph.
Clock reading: 5:45
